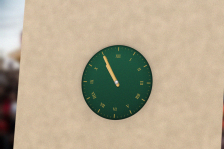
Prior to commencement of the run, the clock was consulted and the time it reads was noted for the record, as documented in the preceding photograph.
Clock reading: 10:55
